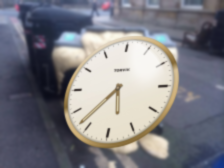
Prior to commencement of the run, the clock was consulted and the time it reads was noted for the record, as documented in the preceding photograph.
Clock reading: 5:37
